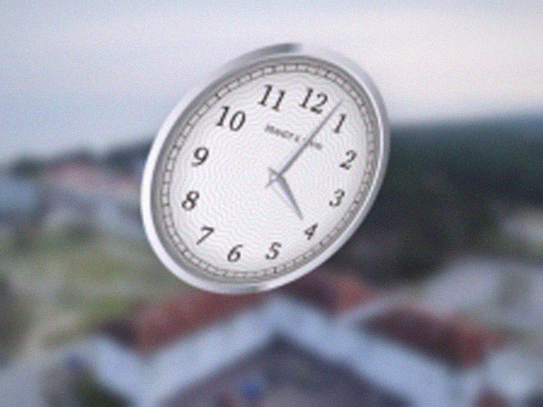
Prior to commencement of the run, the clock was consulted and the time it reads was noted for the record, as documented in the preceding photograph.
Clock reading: 4:03
